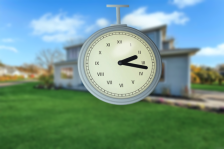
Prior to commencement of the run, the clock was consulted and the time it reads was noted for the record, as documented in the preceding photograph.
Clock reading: 2:17
